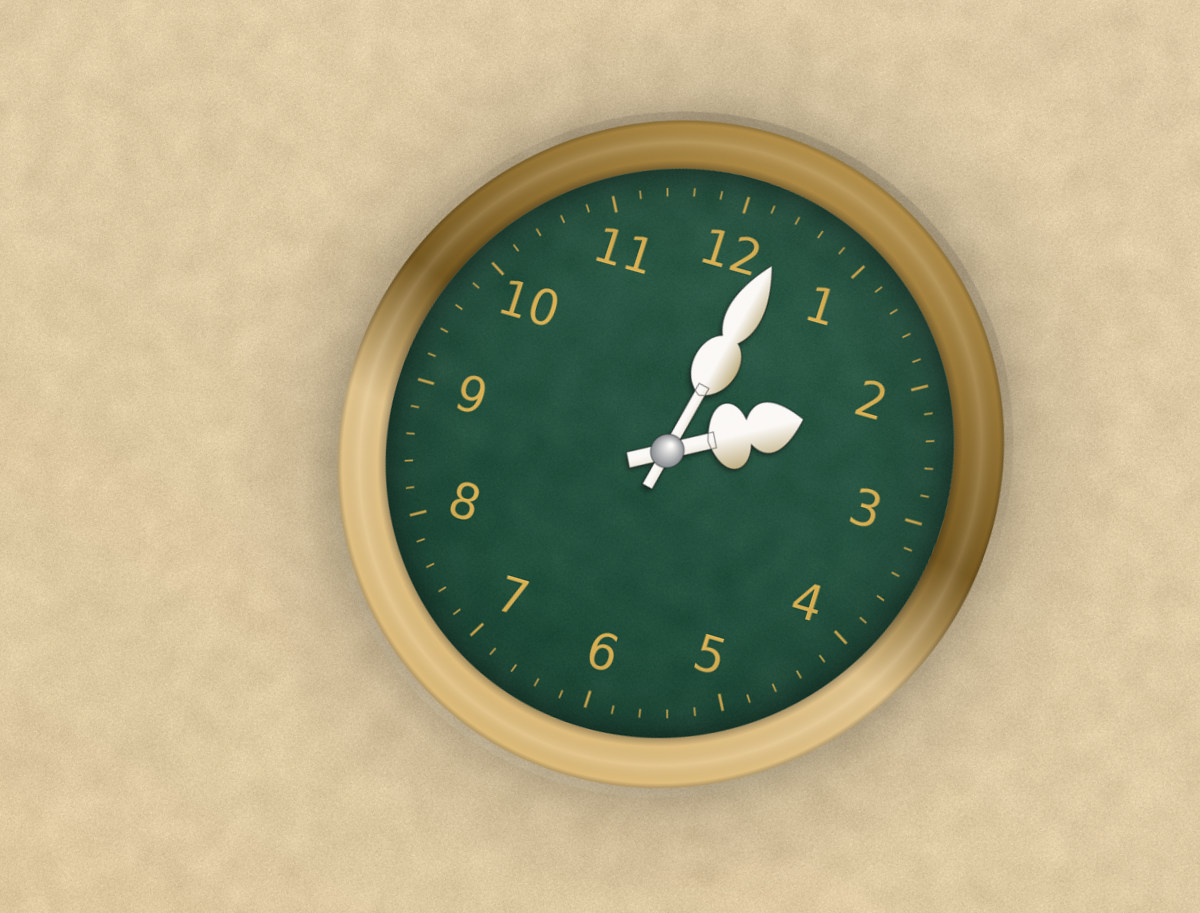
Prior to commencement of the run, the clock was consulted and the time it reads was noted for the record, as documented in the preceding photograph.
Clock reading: 2:02
